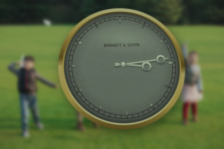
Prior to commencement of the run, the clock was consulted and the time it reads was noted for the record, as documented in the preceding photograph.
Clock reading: 3:14
